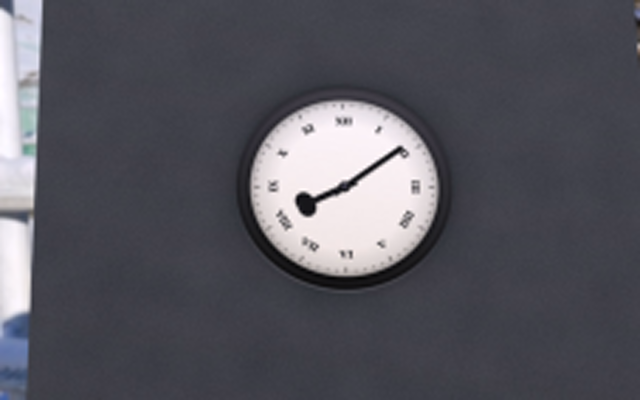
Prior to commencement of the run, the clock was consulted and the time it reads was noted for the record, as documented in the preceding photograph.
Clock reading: 8:09
